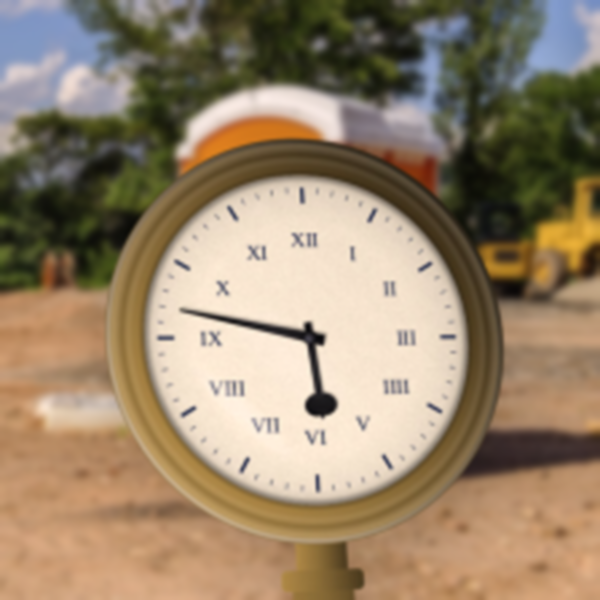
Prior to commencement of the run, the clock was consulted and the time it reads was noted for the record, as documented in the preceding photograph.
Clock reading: 5:47
